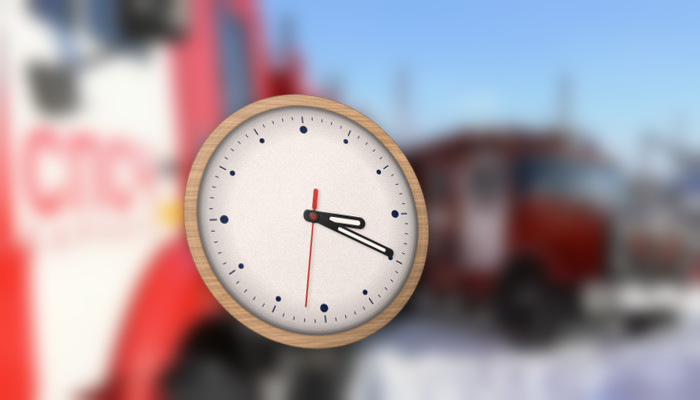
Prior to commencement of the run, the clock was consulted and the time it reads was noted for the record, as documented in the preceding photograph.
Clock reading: 3:19:32
